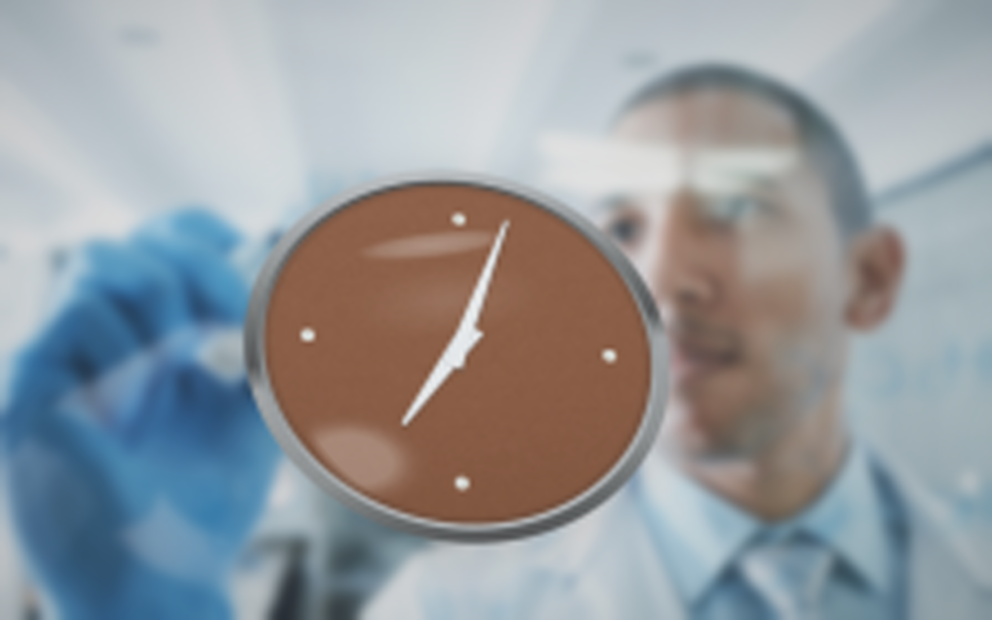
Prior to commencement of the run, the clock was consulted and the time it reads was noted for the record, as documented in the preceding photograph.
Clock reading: 7:03
